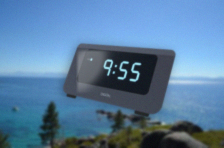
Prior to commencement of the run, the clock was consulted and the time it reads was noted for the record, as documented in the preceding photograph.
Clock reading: 9:55
